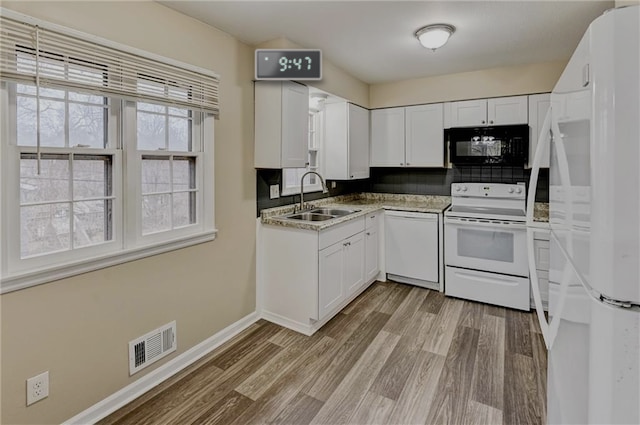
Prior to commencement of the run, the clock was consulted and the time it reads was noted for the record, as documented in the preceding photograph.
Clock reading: 9:47
